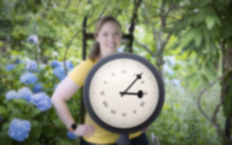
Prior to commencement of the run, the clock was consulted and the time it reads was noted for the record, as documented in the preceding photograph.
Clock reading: 3:07
